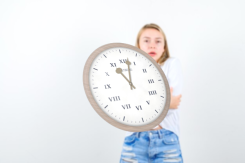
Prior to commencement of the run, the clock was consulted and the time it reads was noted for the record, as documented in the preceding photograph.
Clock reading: 11:02
